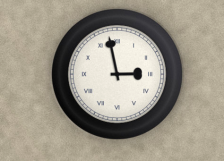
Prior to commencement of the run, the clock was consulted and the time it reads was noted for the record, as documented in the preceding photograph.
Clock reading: 2:58
